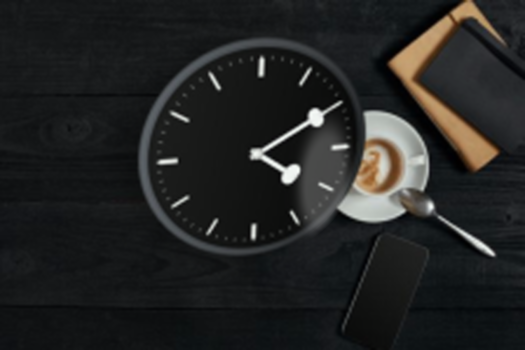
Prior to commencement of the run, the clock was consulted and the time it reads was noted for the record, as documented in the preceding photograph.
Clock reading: 4:10
